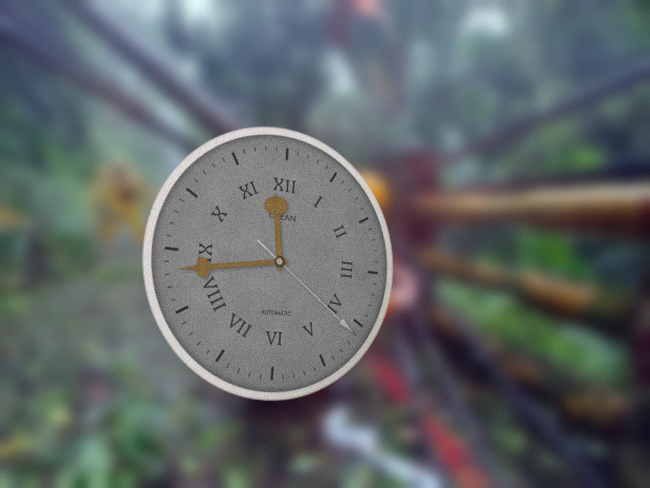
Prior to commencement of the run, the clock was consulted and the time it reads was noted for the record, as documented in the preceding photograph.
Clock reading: 11:43:21
